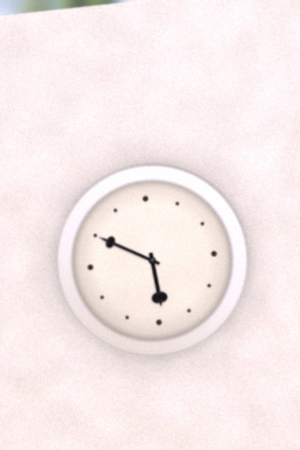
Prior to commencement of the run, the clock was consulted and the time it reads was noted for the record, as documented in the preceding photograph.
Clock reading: 5:50
